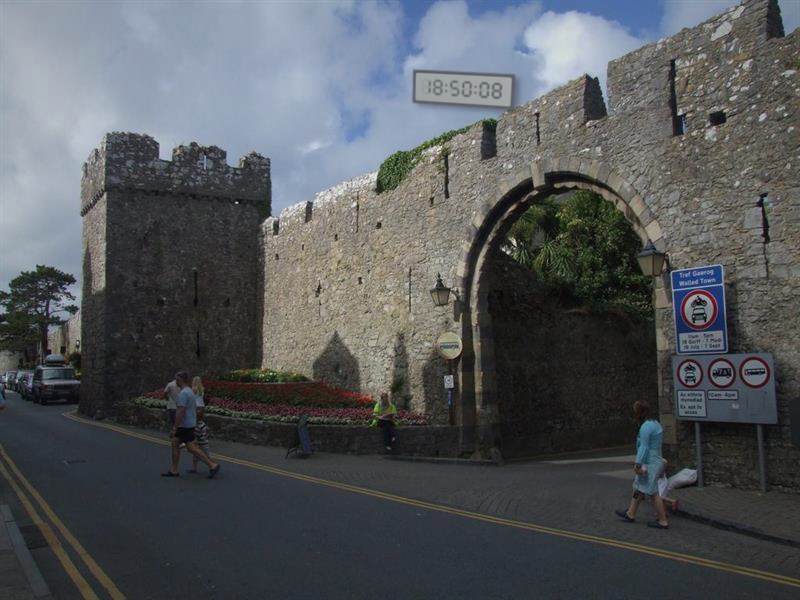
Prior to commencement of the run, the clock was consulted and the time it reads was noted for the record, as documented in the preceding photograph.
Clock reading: 18:50:08
